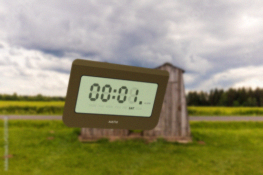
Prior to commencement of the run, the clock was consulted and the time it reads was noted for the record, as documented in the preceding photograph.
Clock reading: 0:01
